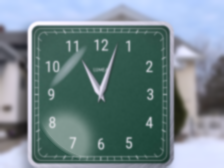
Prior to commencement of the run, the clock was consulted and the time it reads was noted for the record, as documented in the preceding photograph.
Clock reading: 11:03
